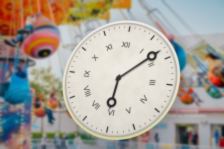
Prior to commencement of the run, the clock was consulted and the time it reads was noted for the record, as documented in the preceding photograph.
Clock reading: 6:08
